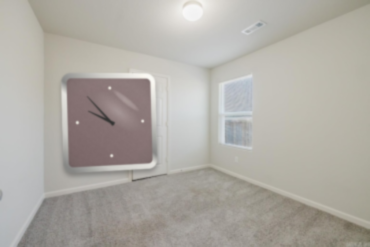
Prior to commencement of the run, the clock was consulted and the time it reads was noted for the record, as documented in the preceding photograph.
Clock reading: 9:53
